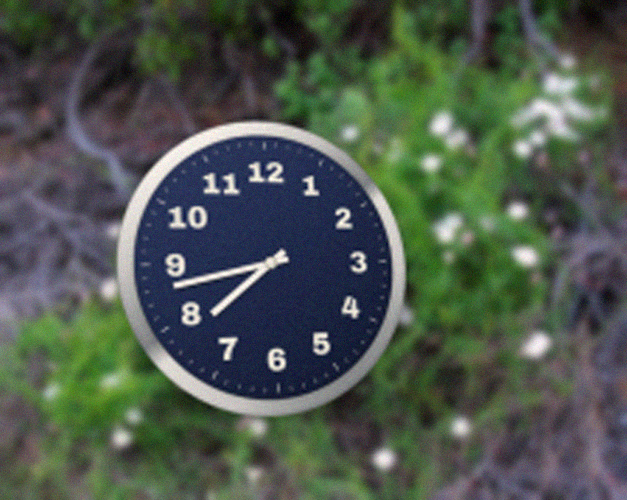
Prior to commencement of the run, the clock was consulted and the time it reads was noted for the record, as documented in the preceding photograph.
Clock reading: 7:43
